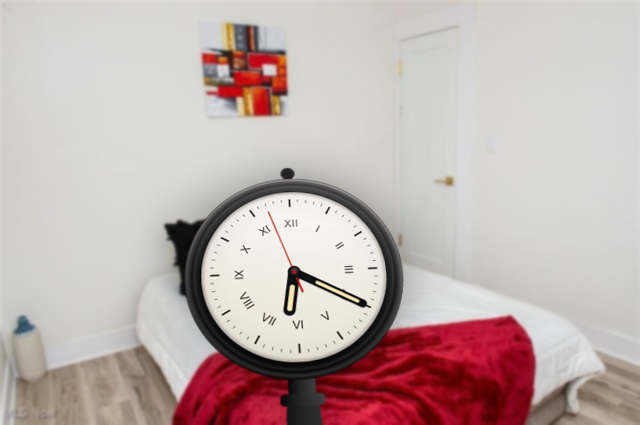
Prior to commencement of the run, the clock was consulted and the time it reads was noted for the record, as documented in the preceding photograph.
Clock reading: 6:19:57
